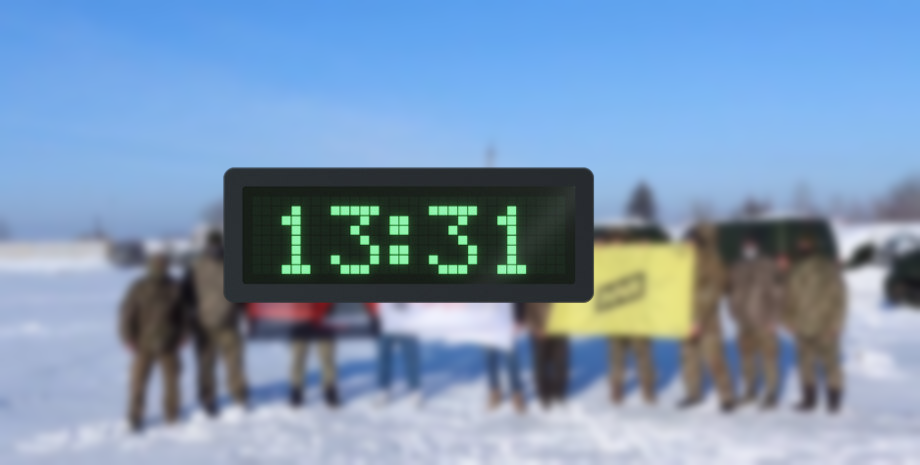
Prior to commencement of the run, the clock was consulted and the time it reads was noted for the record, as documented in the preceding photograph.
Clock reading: 13:31
